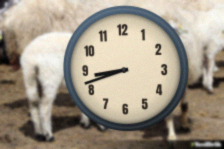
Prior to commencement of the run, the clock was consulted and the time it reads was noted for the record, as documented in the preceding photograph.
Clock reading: 8:42
